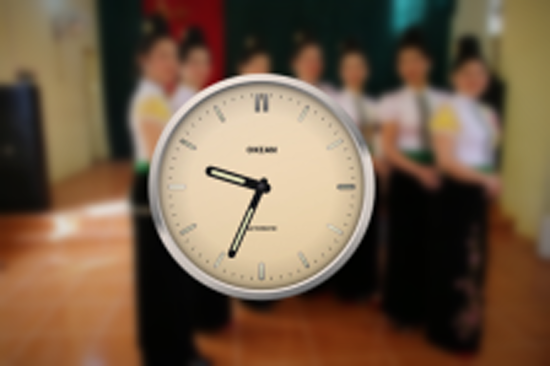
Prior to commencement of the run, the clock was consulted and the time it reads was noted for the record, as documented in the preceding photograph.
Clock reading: 9:34
